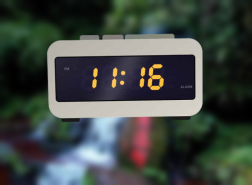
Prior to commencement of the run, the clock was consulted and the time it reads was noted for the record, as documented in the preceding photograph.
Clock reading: 11:16
